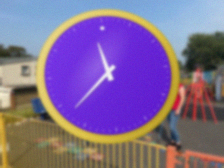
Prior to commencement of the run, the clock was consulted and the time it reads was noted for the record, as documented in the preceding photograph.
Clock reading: 11:38
